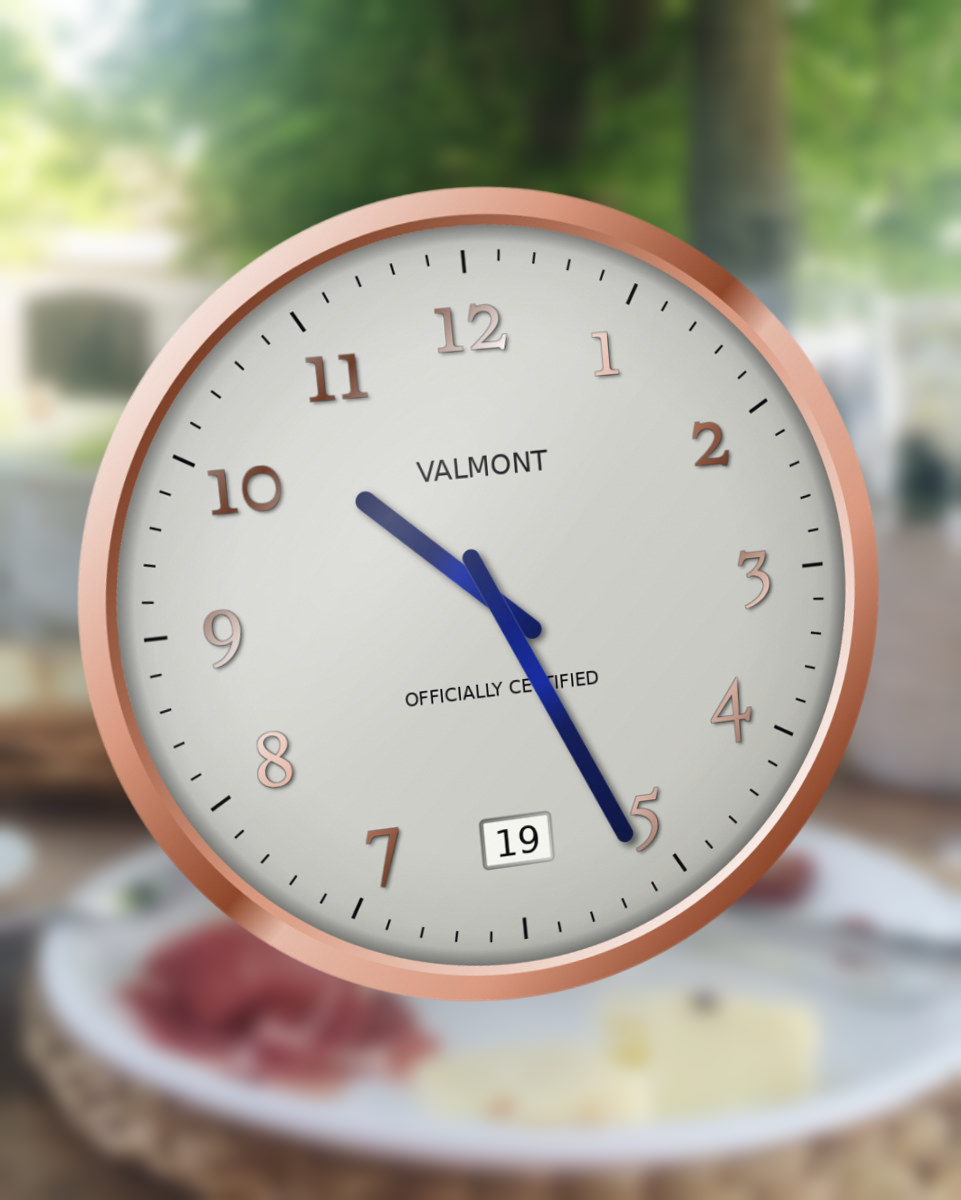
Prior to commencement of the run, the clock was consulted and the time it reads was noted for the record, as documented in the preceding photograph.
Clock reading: 10:26
